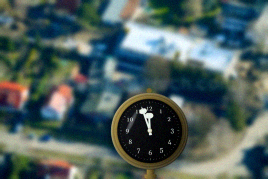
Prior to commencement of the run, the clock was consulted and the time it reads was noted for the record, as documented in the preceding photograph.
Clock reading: 11:57
